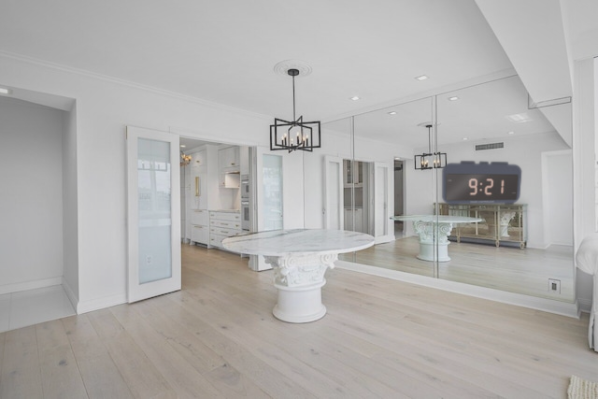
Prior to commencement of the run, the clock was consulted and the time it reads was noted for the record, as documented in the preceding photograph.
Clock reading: 9:21
